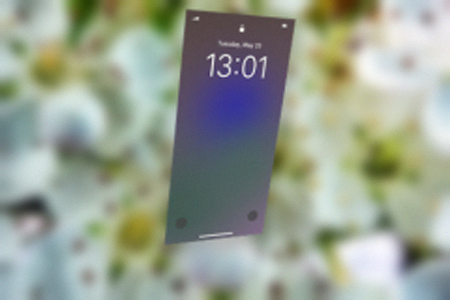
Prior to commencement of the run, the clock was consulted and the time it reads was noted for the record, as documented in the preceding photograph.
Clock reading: 13:01
